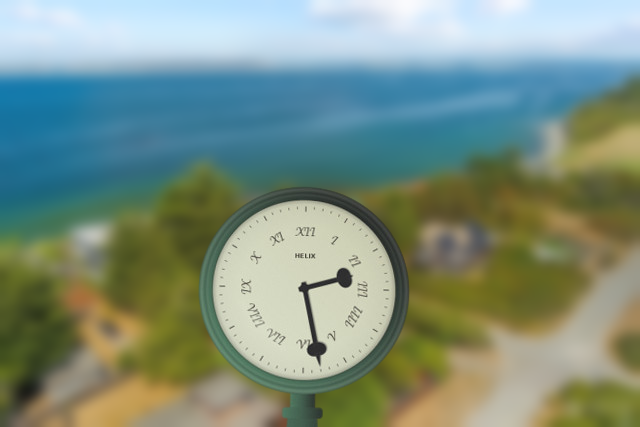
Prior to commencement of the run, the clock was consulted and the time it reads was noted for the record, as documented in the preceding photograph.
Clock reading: 2:28
